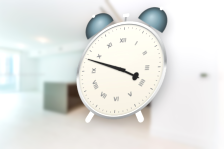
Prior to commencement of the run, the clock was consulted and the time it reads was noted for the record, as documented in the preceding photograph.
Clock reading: 3:48
